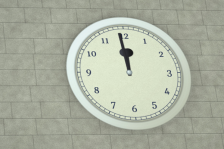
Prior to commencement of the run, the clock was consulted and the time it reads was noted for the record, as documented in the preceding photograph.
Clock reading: 11:59
